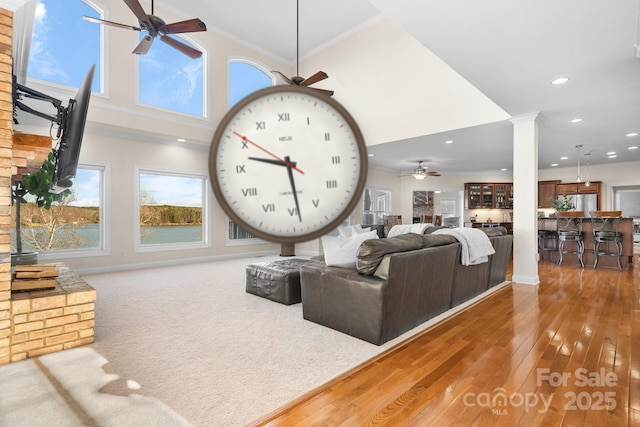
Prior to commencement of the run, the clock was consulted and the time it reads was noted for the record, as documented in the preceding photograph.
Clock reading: 9:28:51
